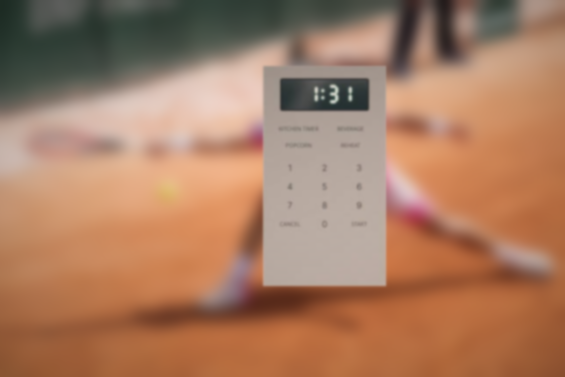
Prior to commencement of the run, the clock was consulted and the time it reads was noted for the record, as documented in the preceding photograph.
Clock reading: 1:31
